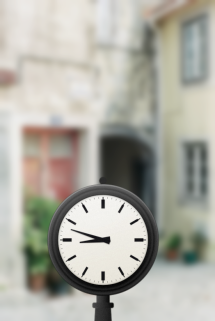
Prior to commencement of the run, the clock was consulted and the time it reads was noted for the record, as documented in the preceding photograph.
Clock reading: 8:48
